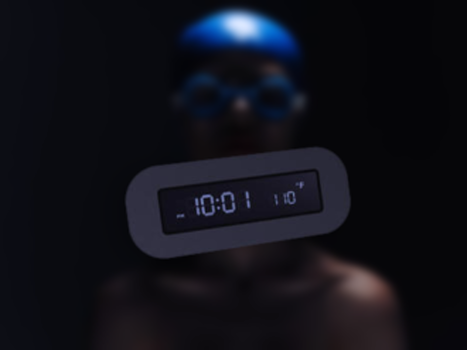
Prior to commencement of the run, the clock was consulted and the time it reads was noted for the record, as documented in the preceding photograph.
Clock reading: 10:01
